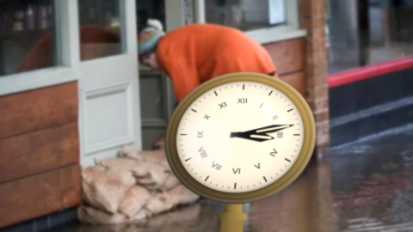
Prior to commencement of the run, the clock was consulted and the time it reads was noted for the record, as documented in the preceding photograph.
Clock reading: 3:13
